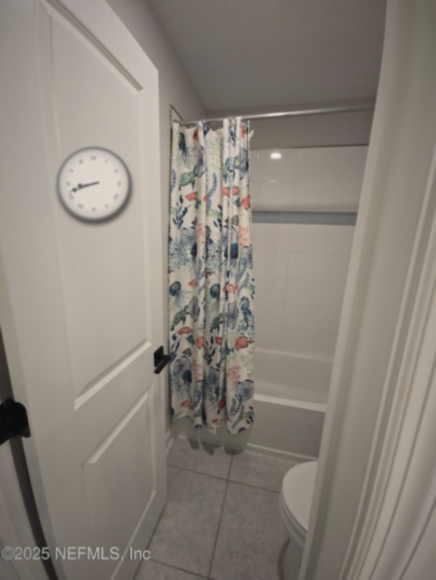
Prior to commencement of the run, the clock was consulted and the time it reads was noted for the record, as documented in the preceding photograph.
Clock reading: 8:42
